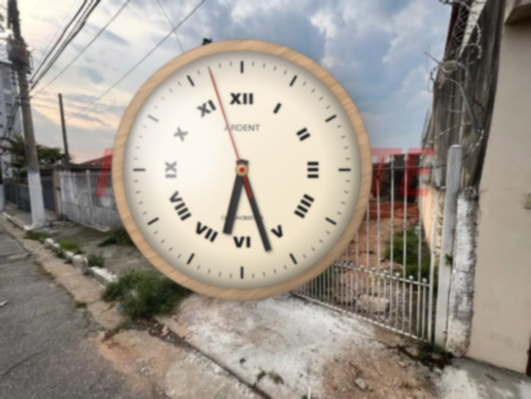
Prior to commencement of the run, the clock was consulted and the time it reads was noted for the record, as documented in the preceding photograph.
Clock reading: 6:26:57
